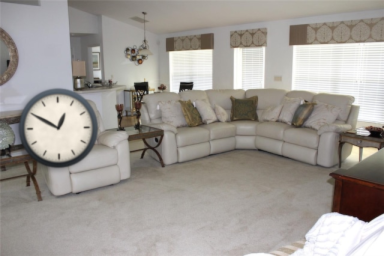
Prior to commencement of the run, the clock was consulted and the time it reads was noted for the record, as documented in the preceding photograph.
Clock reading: 12:50
